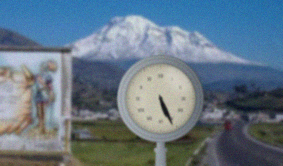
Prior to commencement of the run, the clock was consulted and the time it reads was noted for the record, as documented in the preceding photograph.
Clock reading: 5:26
